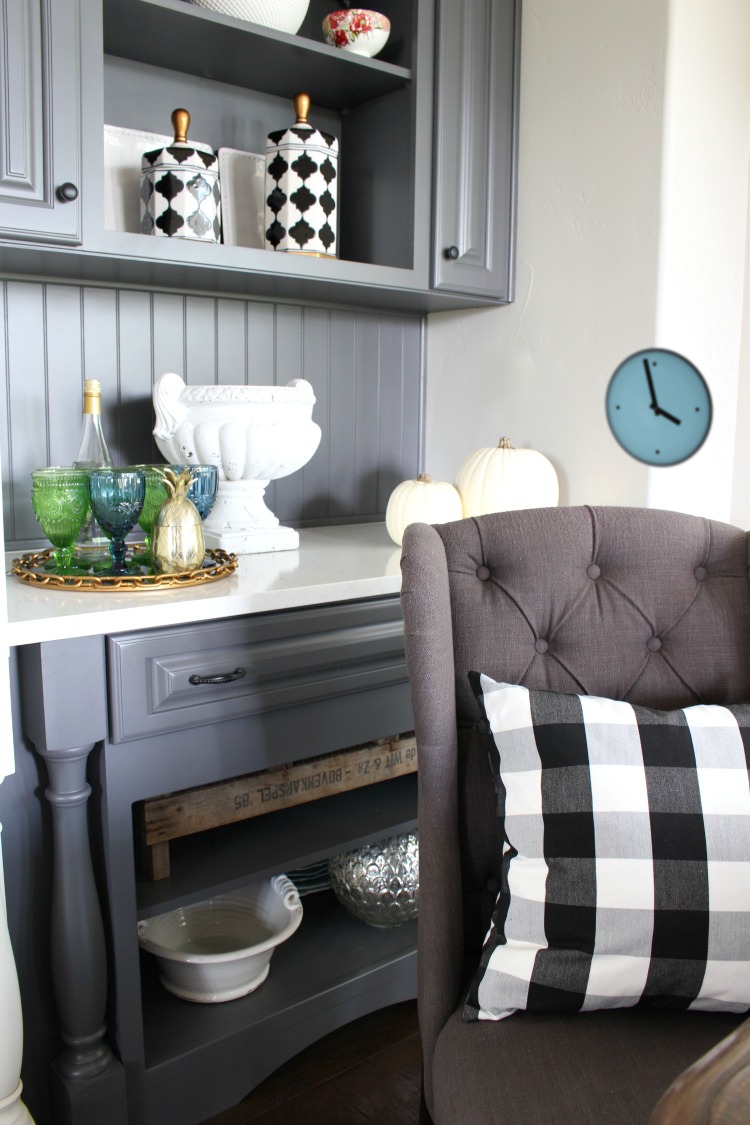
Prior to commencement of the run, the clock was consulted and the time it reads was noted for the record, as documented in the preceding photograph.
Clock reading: 3:58
